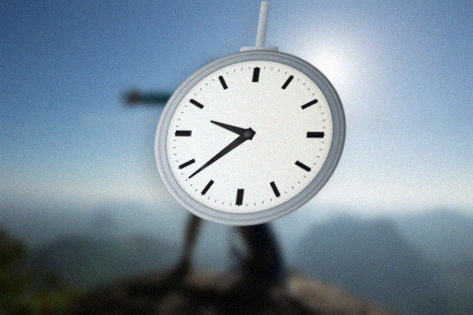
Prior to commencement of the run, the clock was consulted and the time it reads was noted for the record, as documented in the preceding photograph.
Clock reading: 9:38
